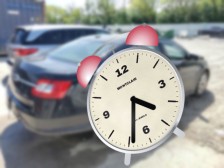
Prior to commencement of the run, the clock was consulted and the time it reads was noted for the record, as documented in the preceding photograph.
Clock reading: 4:34
